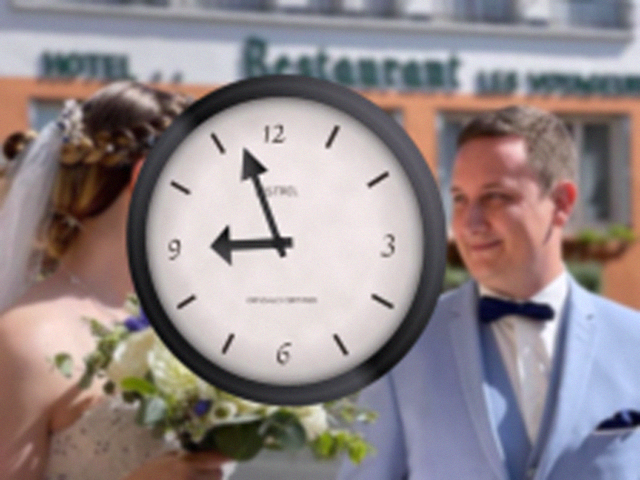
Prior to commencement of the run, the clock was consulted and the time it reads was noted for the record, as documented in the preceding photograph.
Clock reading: 8:57
